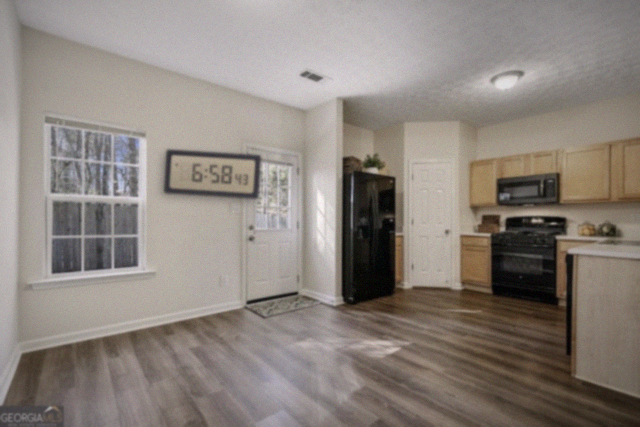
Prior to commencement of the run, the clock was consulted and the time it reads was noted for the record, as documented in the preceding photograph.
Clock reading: 6:58
